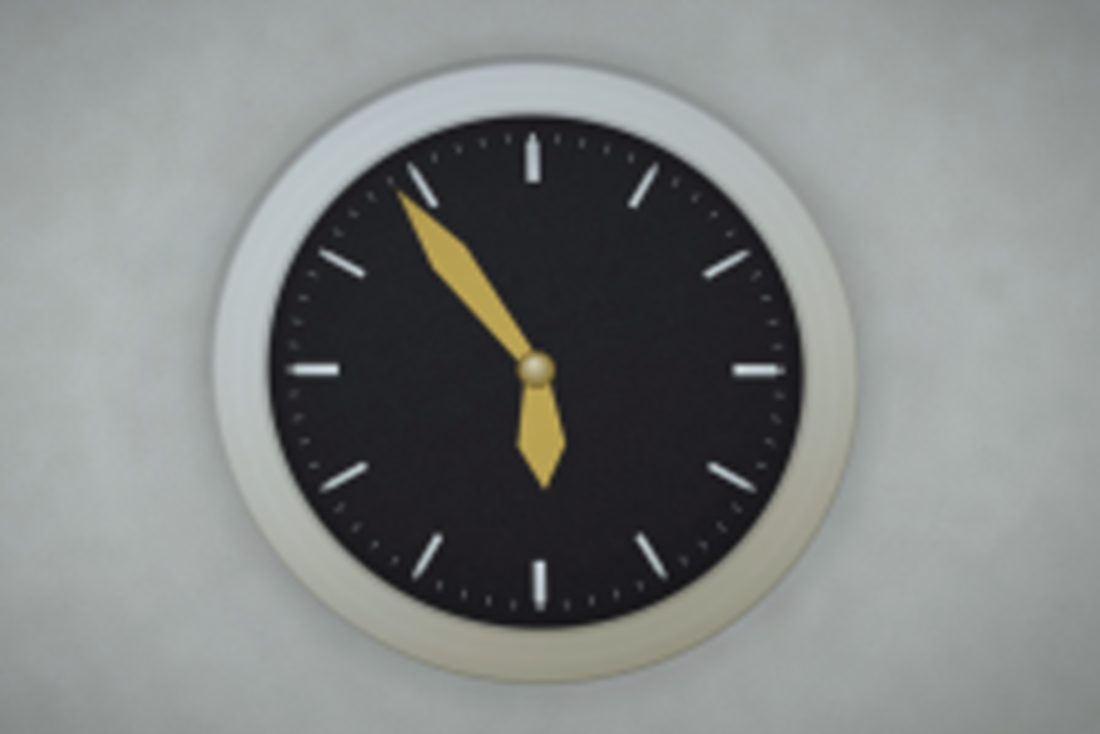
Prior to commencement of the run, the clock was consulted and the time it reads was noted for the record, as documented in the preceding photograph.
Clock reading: 5:54
